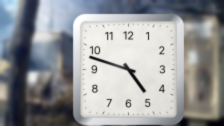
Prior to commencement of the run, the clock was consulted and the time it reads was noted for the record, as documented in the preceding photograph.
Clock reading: 4:48
